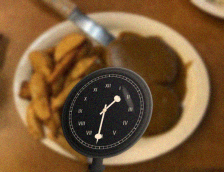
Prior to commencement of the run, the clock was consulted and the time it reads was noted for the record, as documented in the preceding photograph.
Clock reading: 1:31
